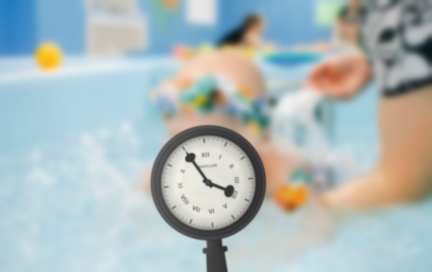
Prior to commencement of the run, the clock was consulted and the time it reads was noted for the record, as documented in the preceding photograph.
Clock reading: 3:55
